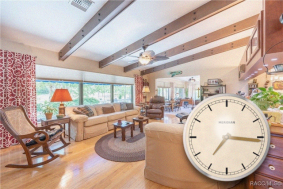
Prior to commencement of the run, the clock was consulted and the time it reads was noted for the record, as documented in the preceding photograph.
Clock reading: 7:16
